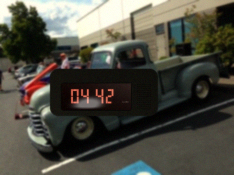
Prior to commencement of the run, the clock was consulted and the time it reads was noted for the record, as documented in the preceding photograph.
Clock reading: 4:42
